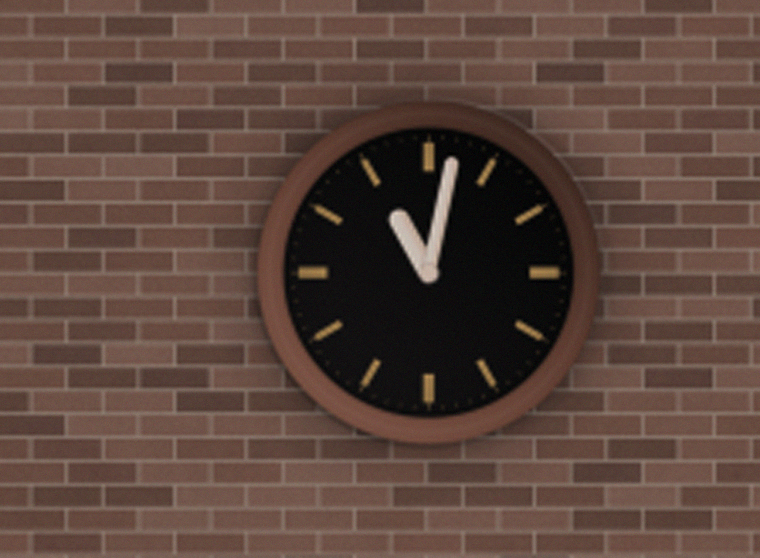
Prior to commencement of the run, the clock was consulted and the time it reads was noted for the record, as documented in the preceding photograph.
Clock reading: 11:02
